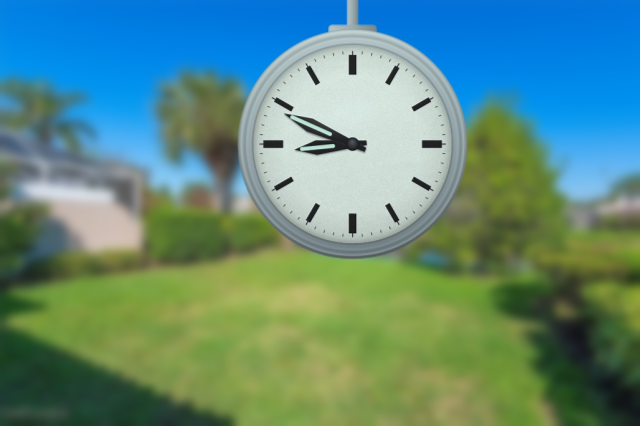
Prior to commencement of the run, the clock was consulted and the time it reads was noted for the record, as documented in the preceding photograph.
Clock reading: 8:49
